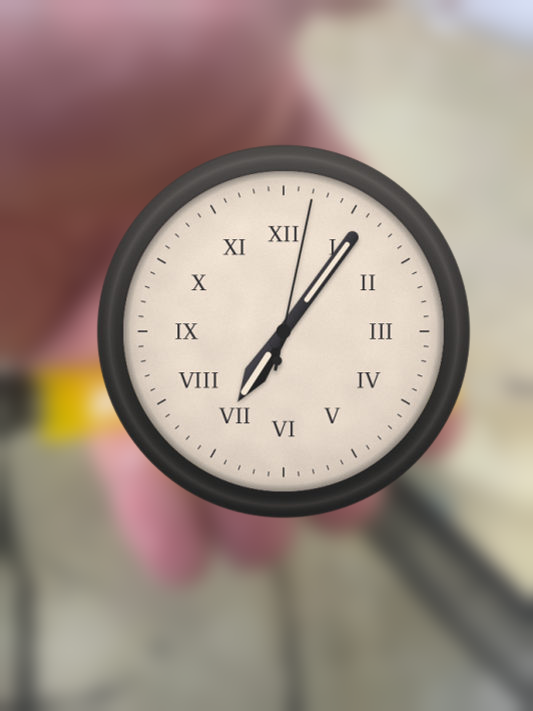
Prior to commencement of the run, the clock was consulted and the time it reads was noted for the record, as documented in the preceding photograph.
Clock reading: 7:06:02
